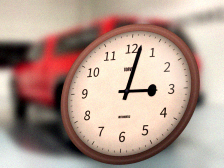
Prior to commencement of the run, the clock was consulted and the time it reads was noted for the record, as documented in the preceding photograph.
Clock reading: 3:02
